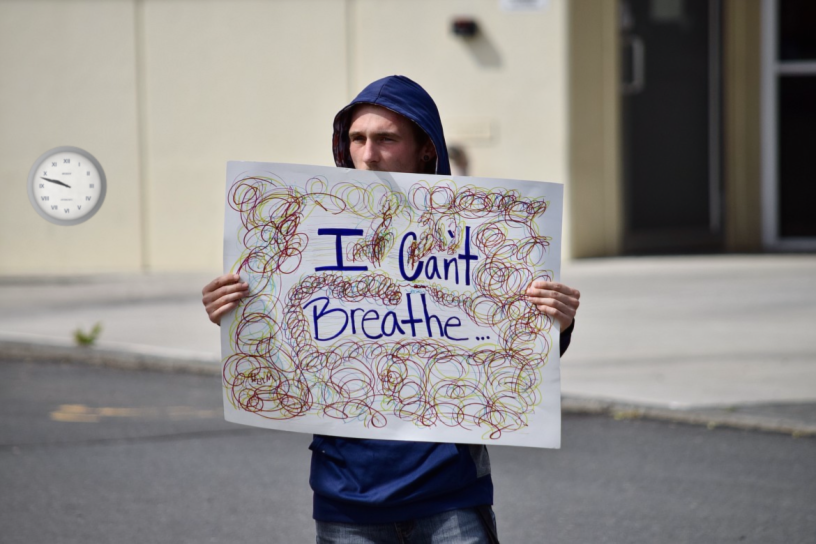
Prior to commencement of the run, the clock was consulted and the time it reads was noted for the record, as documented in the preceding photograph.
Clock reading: 9:48
